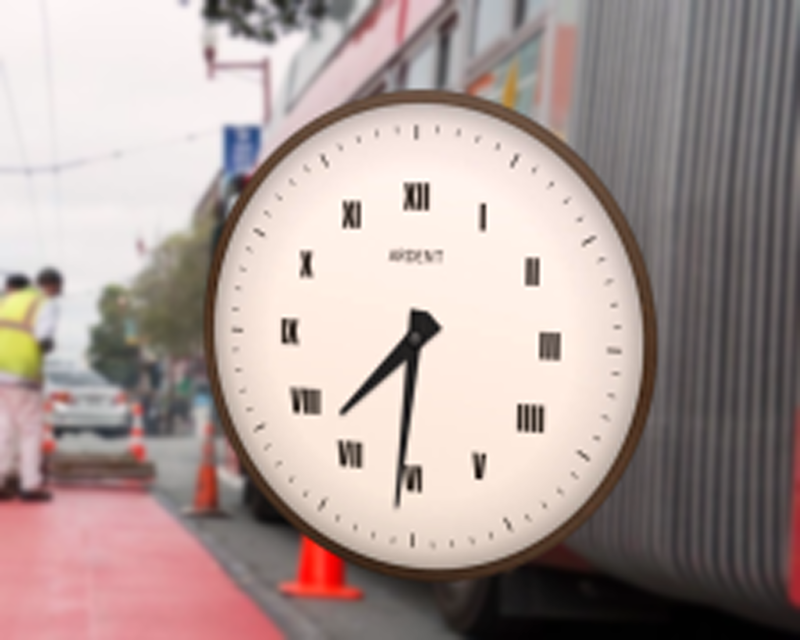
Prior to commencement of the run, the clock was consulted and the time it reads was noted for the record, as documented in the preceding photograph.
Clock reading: 7:31
